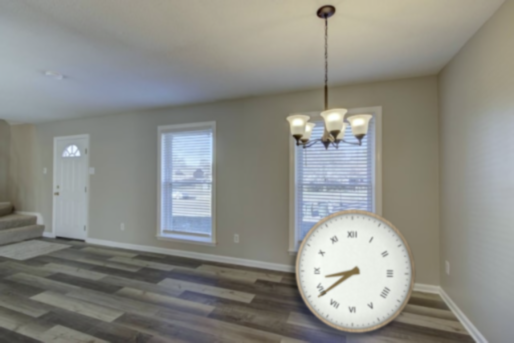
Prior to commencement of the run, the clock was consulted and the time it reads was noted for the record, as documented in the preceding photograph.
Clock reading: 8:39
